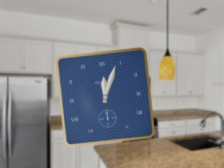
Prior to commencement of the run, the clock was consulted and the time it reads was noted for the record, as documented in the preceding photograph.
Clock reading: 12:04
